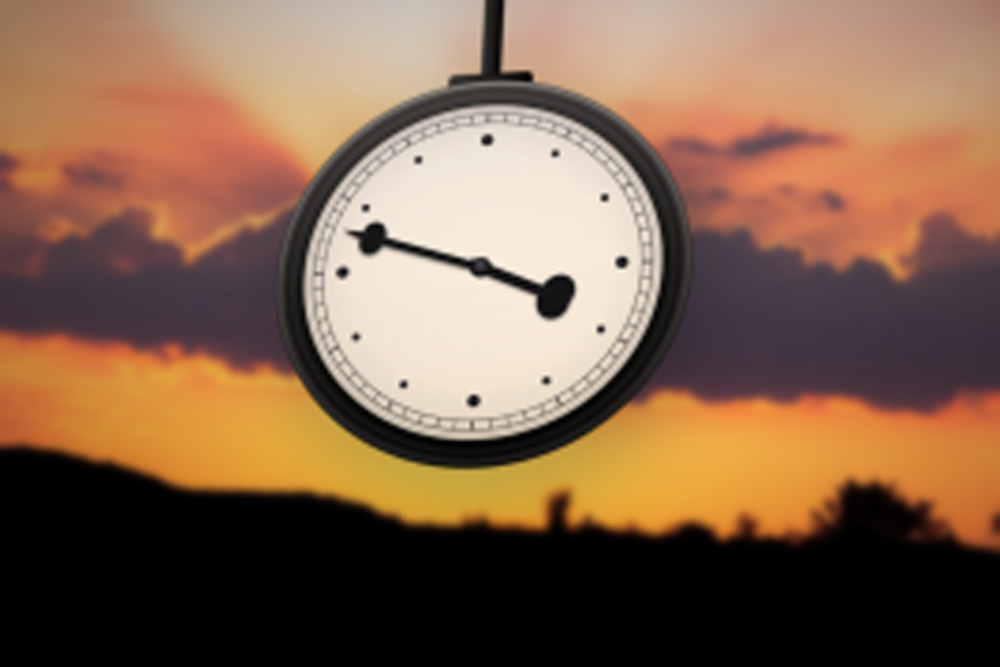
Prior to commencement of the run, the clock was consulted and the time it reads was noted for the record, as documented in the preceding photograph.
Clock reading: 3:48
